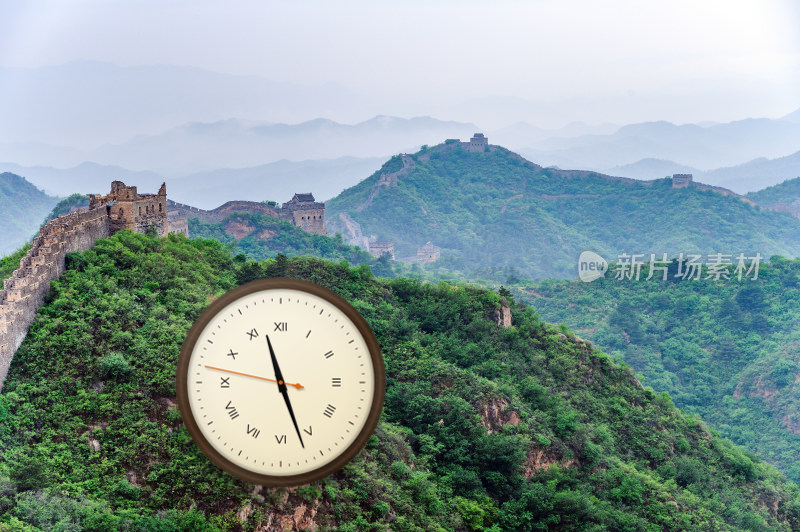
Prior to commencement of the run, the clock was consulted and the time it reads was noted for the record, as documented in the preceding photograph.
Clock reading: 11:26:47
